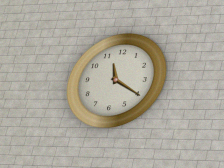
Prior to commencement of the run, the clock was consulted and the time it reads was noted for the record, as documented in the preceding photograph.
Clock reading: 11:20
